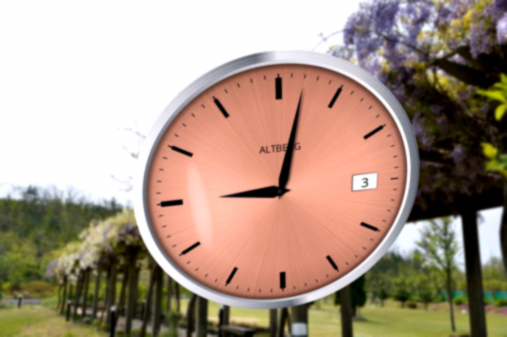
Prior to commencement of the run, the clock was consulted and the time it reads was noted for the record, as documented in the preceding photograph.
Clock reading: 9:02
